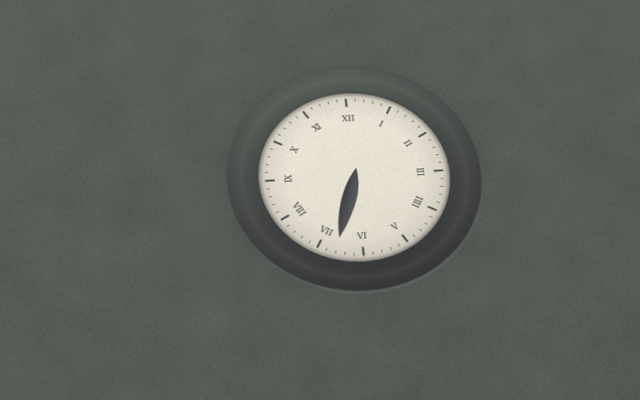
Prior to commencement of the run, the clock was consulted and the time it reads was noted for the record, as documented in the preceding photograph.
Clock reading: 6:33
